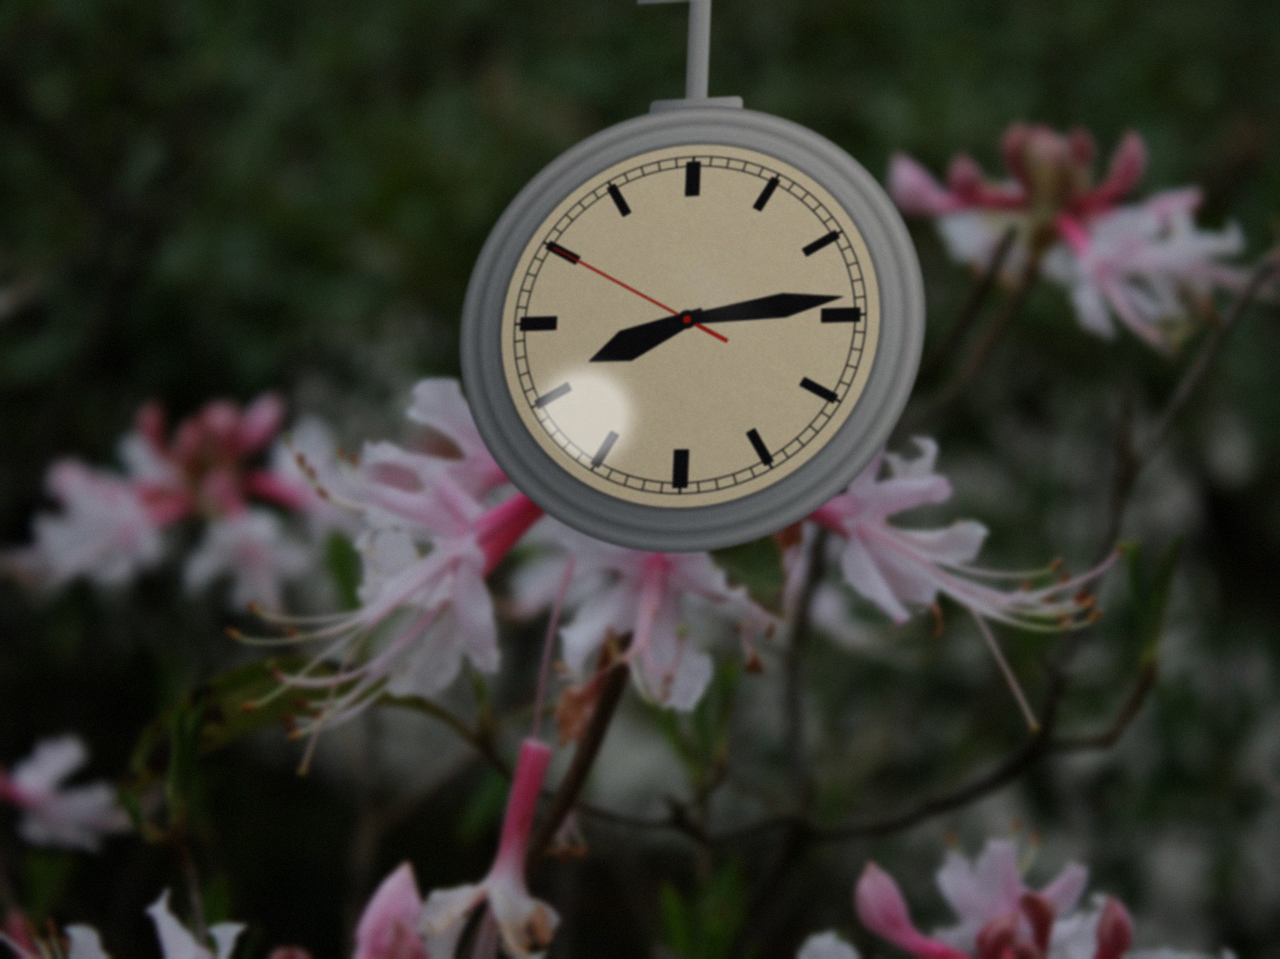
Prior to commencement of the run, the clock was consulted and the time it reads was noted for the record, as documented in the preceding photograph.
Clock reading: 8:13:50
